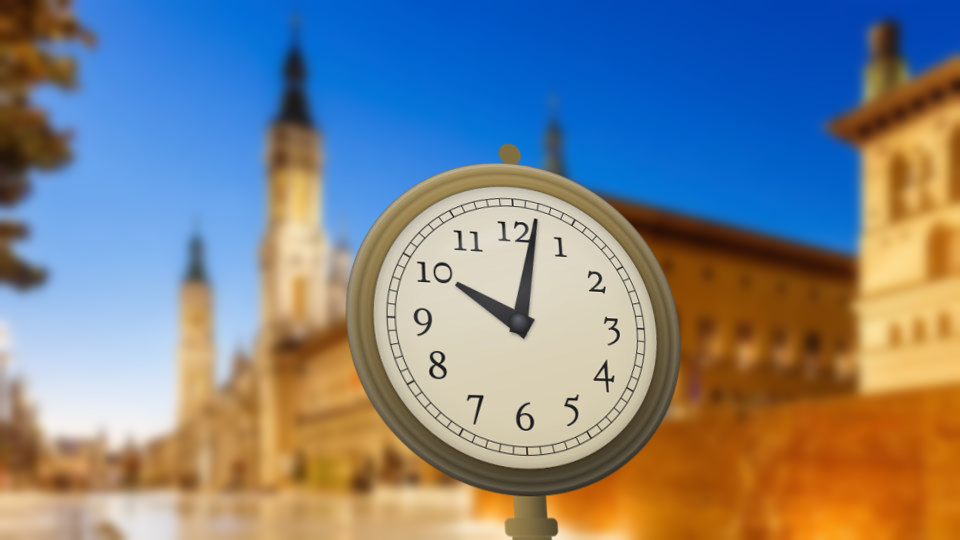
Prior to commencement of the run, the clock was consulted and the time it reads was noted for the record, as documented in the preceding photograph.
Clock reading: 10:02
